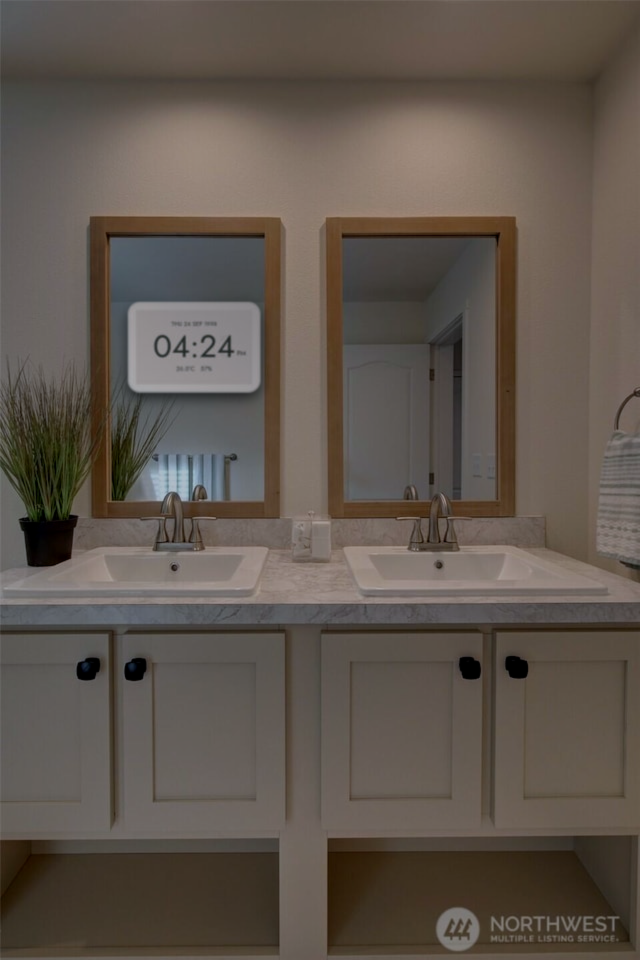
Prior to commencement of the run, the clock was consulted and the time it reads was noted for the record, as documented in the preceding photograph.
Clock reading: 4:24
